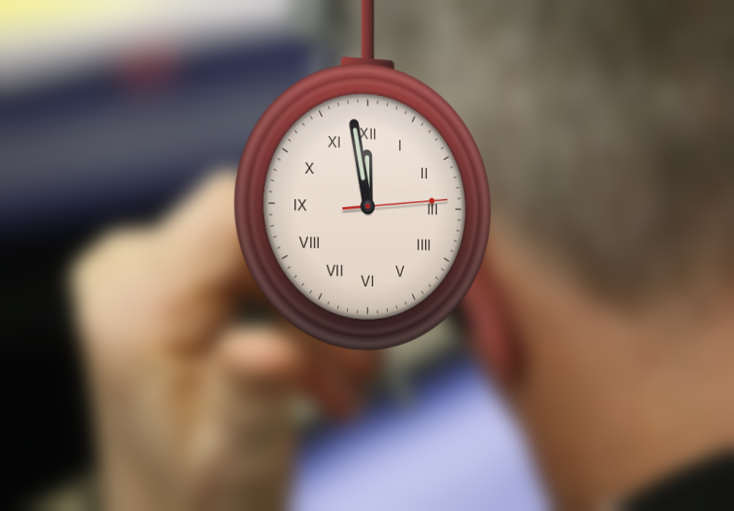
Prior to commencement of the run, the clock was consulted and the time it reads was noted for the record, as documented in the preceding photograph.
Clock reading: 11:58:14
